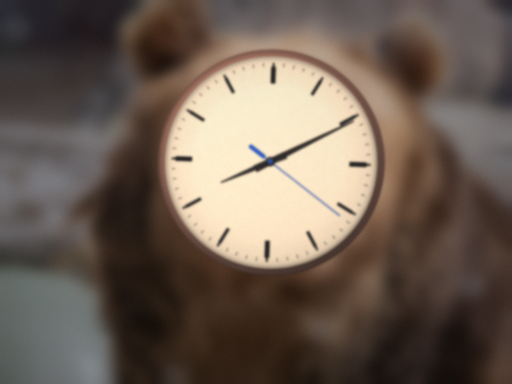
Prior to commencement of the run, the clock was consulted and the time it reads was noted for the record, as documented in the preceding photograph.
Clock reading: 8:10:21
